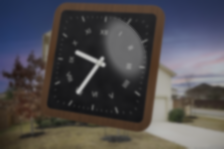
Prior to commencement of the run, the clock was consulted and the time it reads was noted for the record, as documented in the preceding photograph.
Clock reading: 9:35
